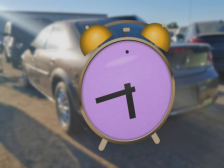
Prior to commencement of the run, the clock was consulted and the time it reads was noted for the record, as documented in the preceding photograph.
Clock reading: 5:43
